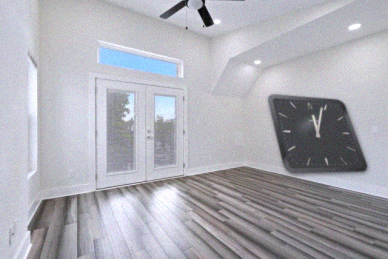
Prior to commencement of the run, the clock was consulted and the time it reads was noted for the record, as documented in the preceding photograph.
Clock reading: 12:04
